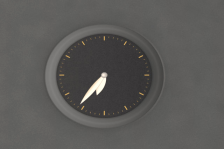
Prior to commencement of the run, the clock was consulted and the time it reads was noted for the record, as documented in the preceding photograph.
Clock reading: 6:36
